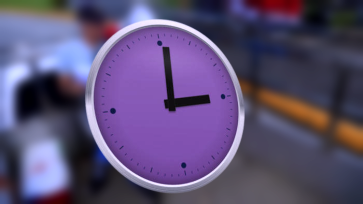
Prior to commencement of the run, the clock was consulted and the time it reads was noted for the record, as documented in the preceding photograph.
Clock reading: 3:01
